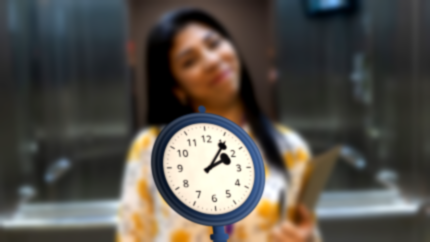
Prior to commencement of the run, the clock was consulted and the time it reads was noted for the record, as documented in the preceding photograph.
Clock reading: 2:06
